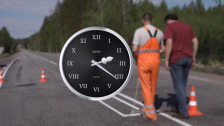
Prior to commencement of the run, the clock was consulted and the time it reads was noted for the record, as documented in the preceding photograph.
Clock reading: 2:21
